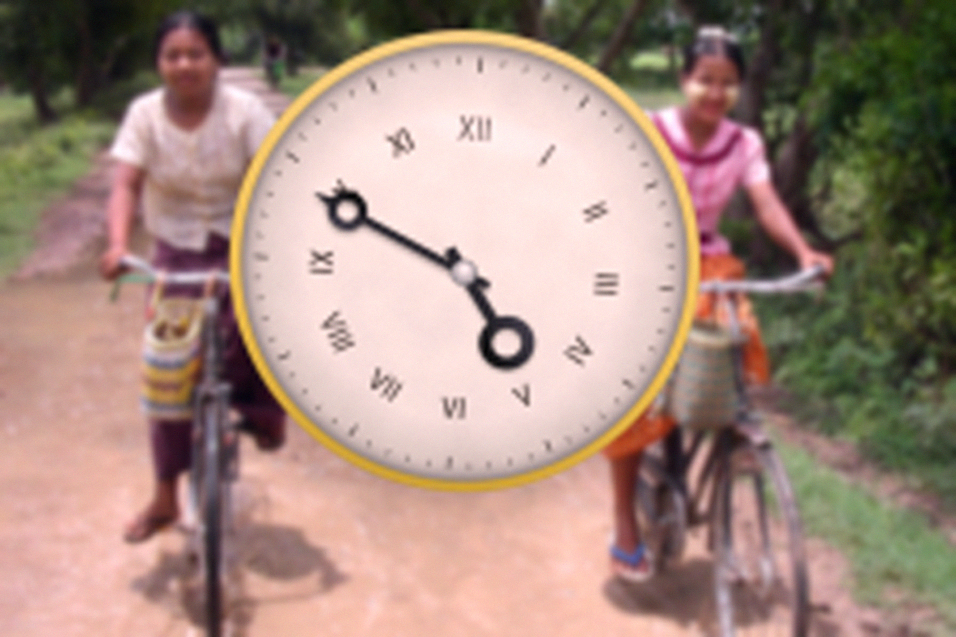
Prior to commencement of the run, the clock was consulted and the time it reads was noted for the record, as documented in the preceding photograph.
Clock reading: 4:49
